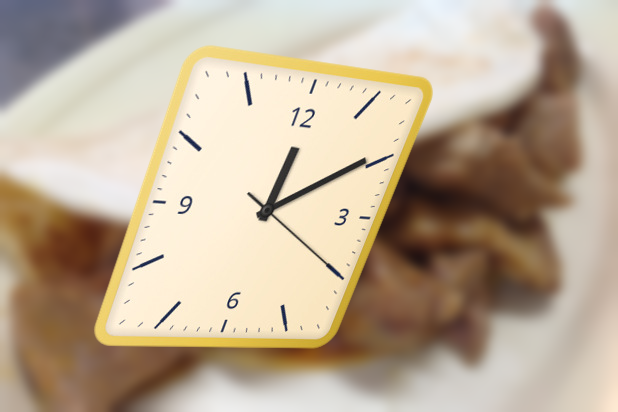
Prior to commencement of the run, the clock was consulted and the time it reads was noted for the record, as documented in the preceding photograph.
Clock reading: 12:09:20
